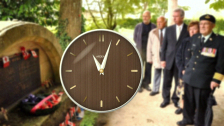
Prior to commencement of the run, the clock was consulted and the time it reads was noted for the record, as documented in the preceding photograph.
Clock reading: 11:03
